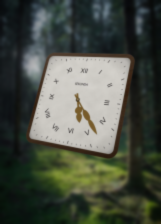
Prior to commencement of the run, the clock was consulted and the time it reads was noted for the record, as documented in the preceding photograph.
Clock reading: 5:23
